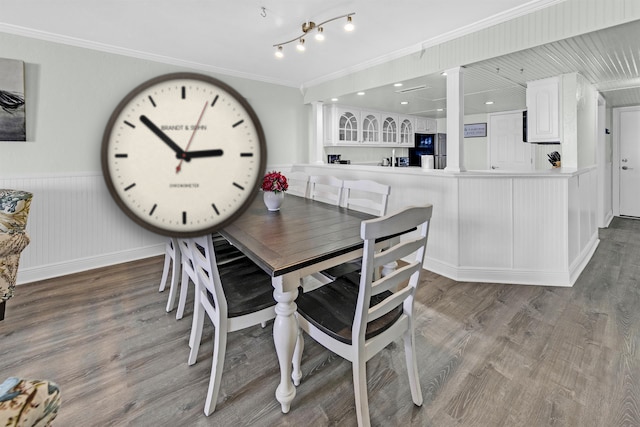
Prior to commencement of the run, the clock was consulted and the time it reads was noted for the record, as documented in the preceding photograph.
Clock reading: 2:52:04
